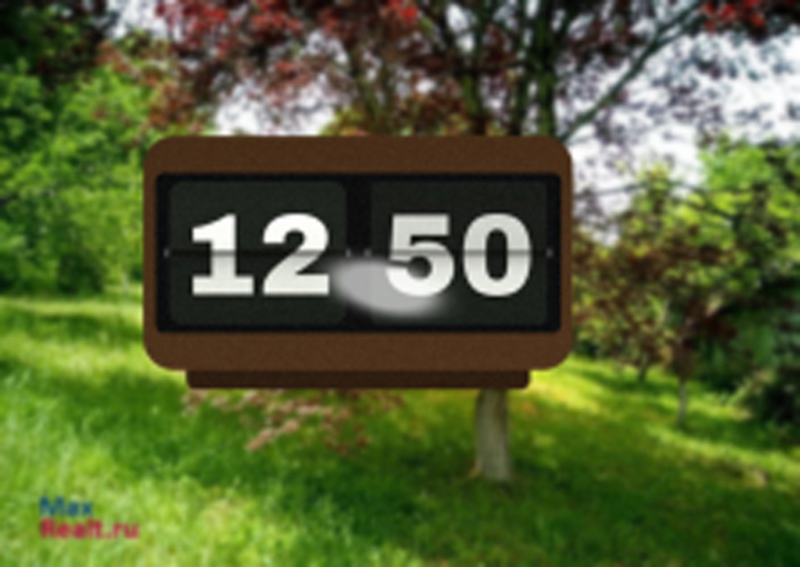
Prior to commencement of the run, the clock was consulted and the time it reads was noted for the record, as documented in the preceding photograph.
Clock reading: 12:50
